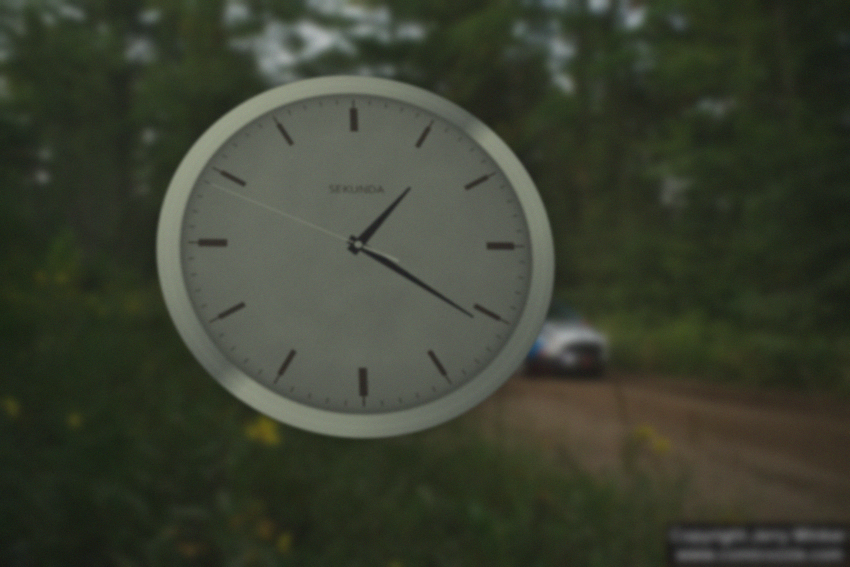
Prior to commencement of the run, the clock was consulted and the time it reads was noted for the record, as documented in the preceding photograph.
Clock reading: 1:20:49
